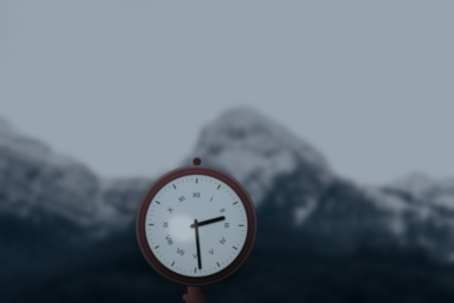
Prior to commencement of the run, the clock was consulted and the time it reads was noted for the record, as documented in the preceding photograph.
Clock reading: 2:29
